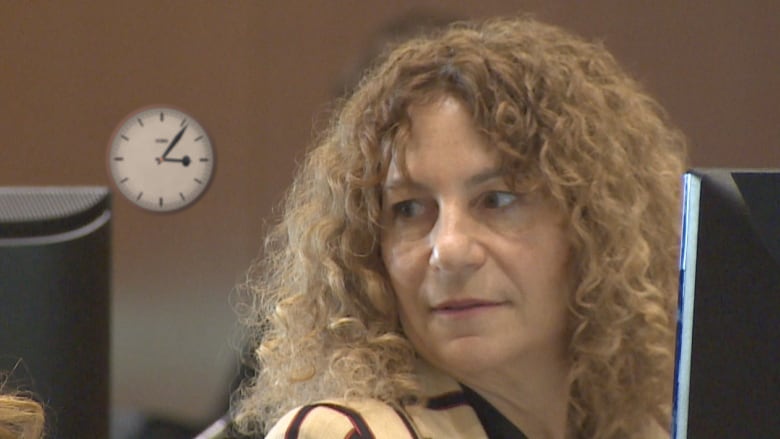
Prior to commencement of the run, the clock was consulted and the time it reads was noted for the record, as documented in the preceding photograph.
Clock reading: 3:06
